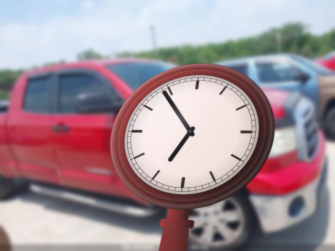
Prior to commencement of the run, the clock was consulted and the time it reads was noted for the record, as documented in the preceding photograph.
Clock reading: 6:54
